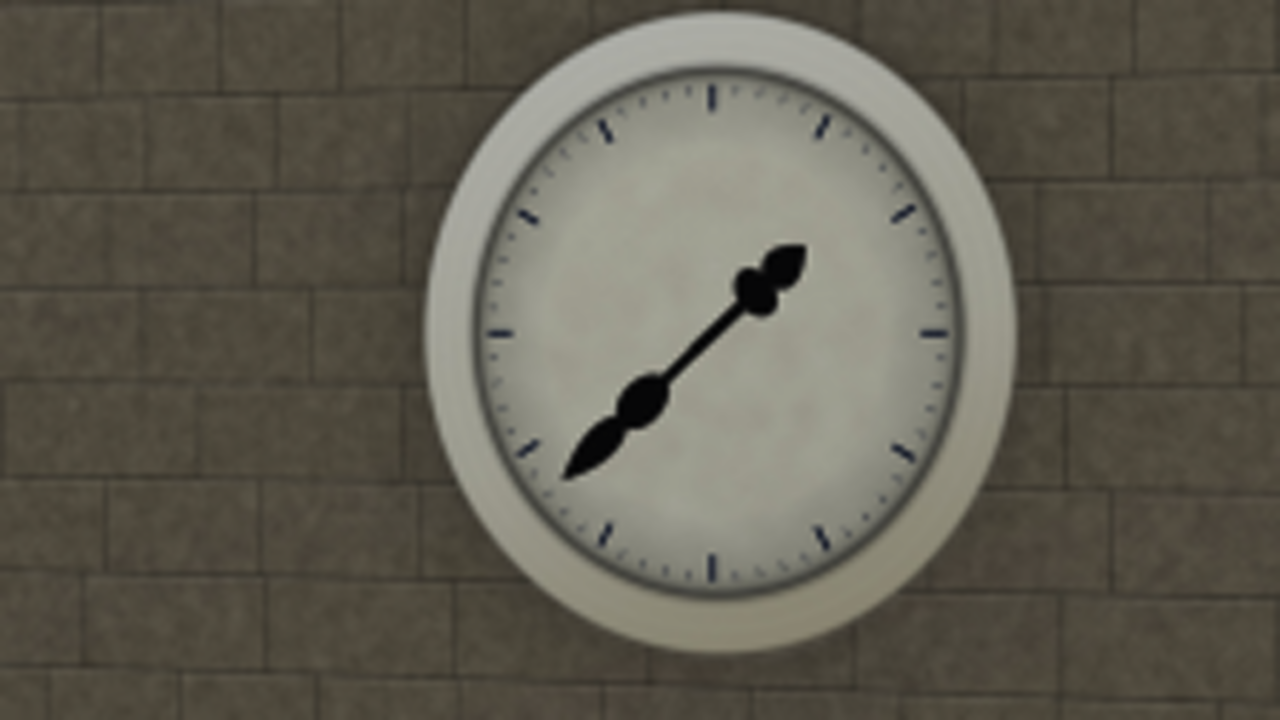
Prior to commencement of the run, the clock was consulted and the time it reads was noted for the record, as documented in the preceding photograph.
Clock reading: 1:38
